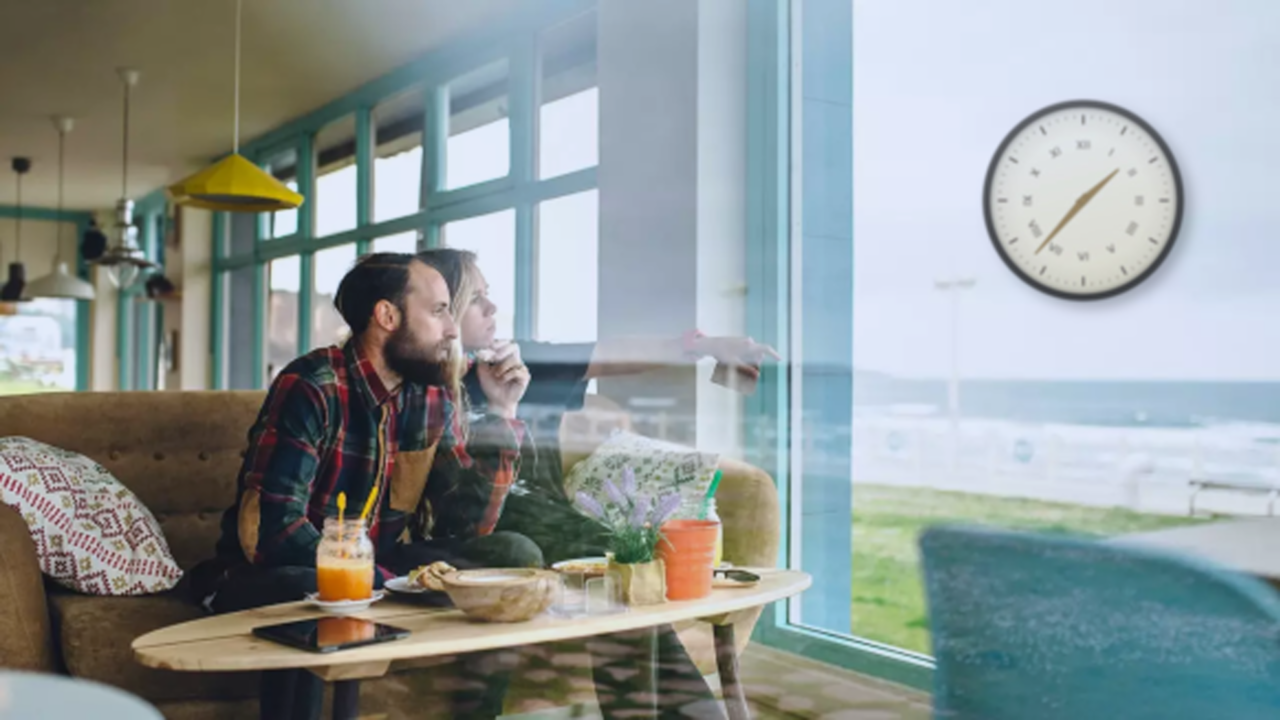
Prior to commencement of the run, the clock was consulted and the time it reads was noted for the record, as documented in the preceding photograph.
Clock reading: 1:37
